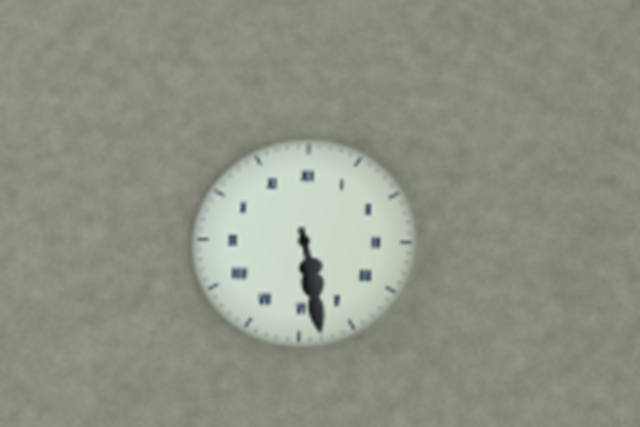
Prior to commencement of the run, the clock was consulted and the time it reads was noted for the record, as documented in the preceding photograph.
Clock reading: 5:28
